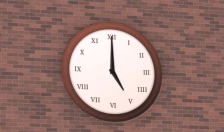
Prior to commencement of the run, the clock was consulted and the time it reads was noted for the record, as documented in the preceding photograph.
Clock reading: 5:00
